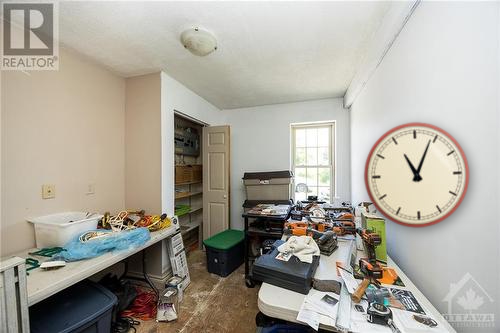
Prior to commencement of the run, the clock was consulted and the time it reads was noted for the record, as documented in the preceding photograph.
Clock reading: 11:04
